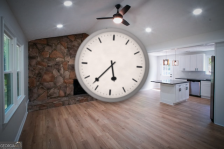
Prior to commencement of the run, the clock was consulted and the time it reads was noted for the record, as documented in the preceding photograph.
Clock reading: 5:37
